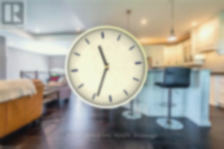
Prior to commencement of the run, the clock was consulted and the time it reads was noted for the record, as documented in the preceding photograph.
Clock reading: 11:34
